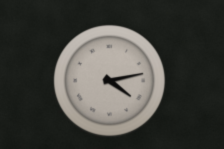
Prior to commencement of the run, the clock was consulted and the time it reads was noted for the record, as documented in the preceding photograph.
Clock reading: 4:13
